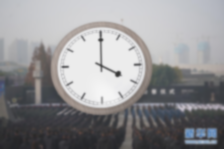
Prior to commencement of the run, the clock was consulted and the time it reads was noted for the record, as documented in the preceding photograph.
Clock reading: 4:00
